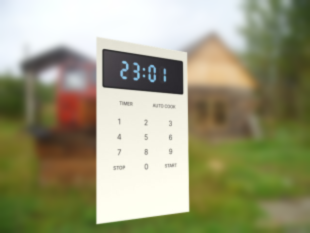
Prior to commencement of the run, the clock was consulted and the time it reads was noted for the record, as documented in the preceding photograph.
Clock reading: 23:01
